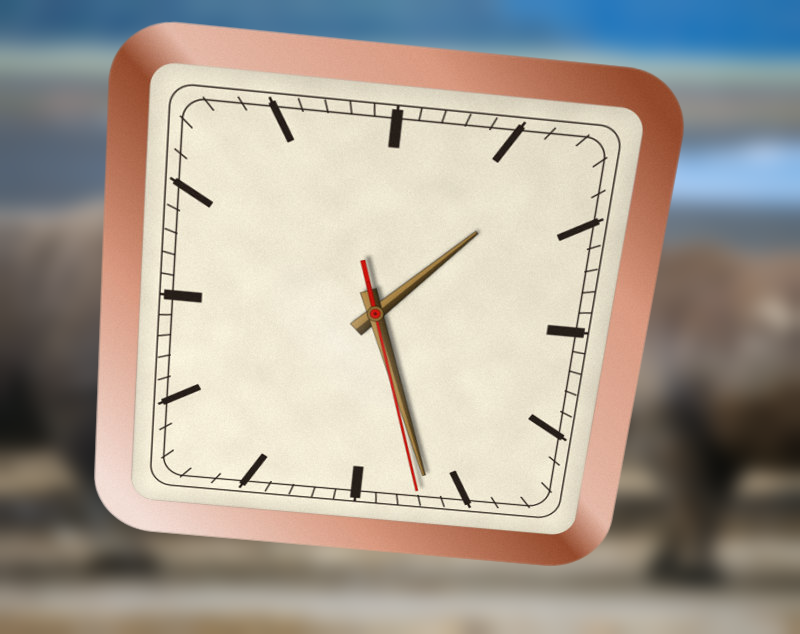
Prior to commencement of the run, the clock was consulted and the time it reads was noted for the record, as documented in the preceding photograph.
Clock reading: 1:26:27
